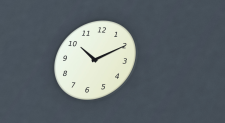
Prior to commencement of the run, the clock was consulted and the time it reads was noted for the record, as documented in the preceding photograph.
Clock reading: 10:10
